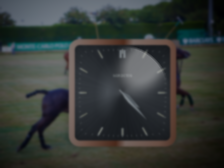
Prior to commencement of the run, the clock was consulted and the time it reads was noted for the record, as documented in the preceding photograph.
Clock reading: 4:23
